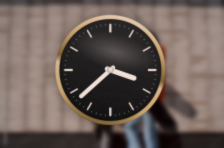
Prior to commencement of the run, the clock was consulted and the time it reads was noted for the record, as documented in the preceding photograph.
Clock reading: 3:38
